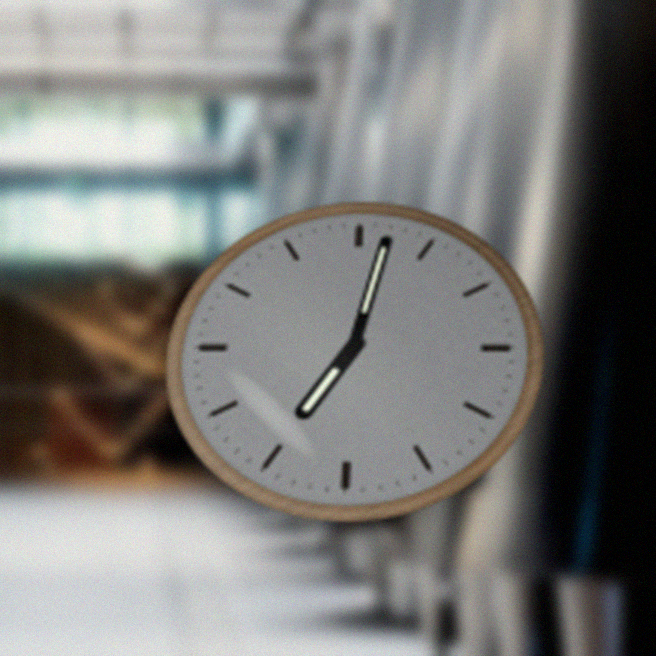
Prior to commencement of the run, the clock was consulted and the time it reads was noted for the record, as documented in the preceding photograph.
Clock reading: 7:02
